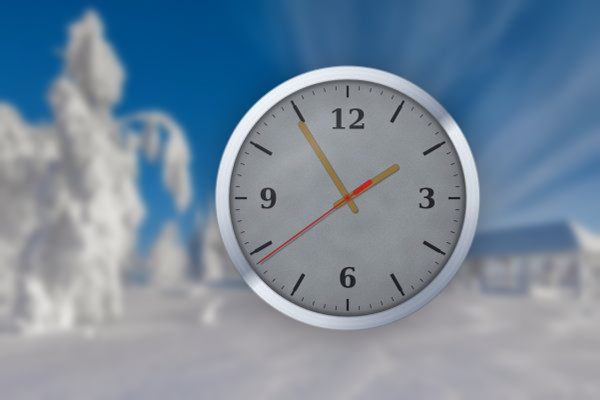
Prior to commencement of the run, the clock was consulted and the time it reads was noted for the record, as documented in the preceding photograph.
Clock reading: 1:54:39
